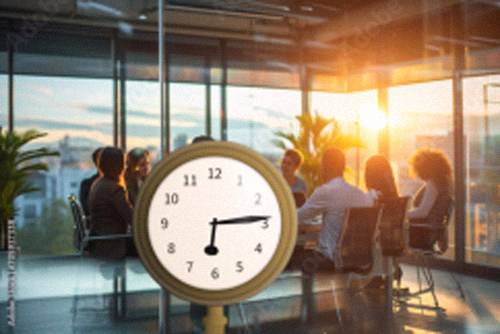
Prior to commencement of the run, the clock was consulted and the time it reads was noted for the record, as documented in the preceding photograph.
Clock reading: 6:14
